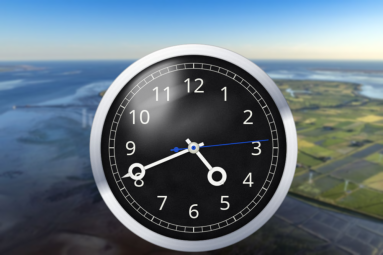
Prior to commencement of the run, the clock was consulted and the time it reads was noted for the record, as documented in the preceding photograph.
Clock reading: 4:41:14
